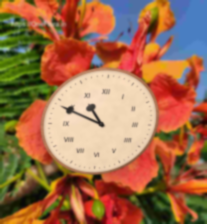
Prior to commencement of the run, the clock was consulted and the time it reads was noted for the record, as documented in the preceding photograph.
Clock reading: 10:49
